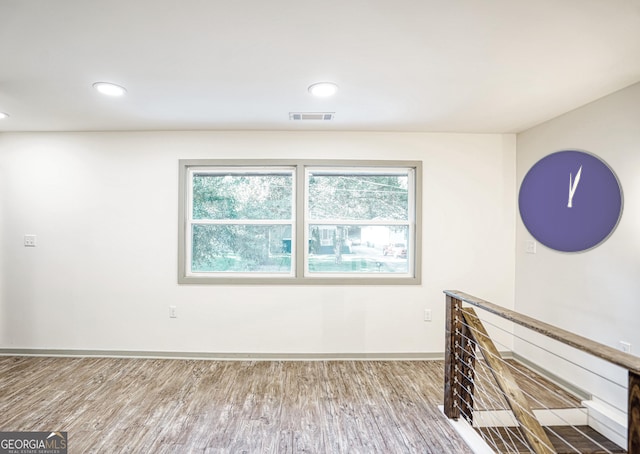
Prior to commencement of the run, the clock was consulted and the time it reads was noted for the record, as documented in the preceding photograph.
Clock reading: 12:03
